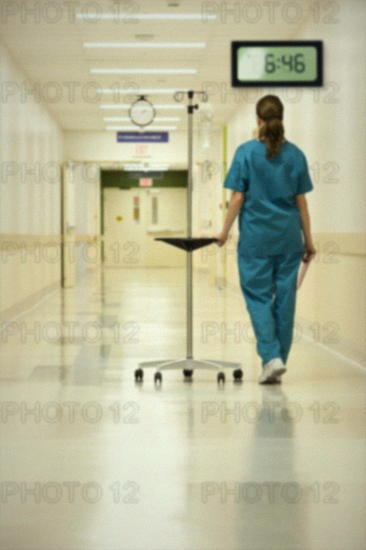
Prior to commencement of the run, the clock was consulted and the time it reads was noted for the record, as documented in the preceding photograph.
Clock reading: 6:46
